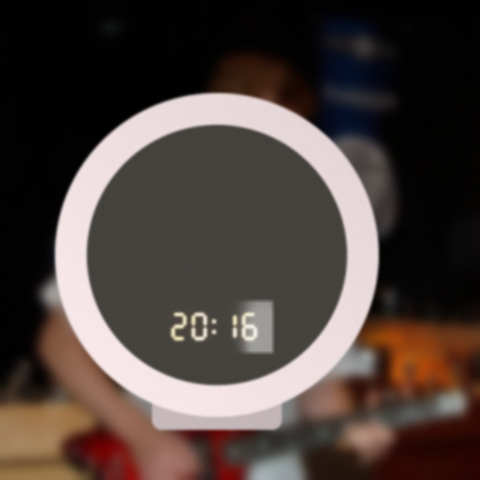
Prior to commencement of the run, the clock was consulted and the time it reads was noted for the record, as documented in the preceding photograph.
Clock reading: 20:16
